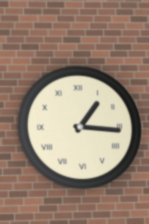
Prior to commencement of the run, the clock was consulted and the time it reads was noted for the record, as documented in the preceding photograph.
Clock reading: 1:16
